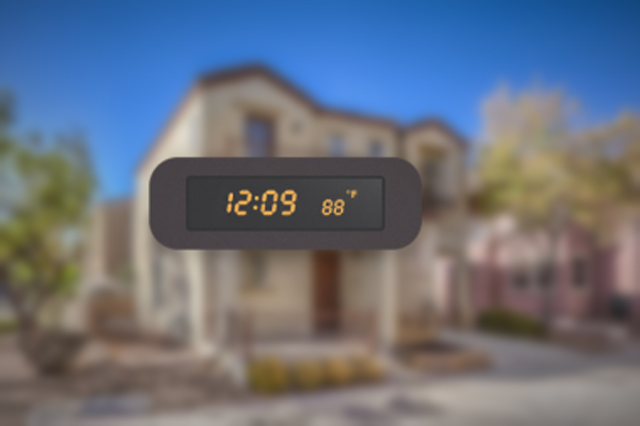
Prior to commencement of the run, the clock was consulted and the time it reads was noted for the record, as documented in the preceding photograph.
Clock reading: 12:09
